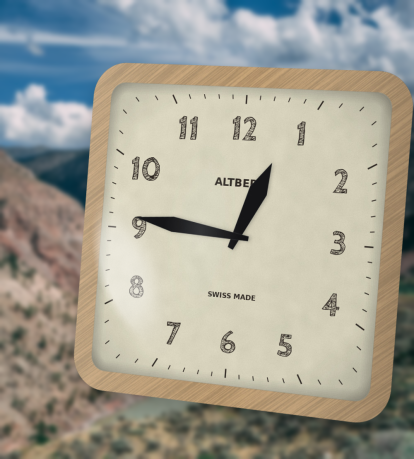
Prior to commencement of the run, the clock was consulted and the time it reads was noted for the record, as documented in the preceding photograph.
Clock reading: 12:46
